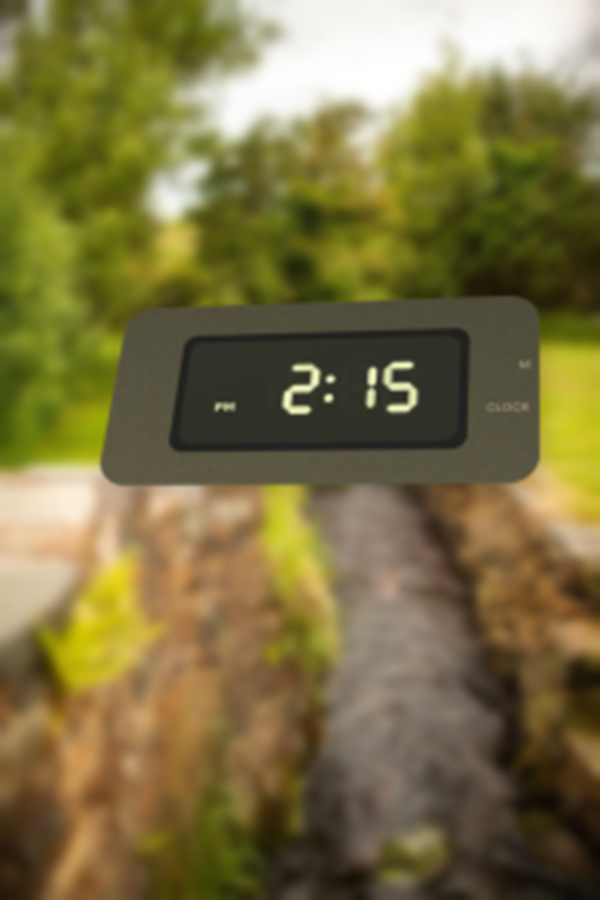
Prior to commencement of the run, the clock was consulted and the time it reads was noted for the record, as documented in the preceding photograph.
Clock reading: 2:15
